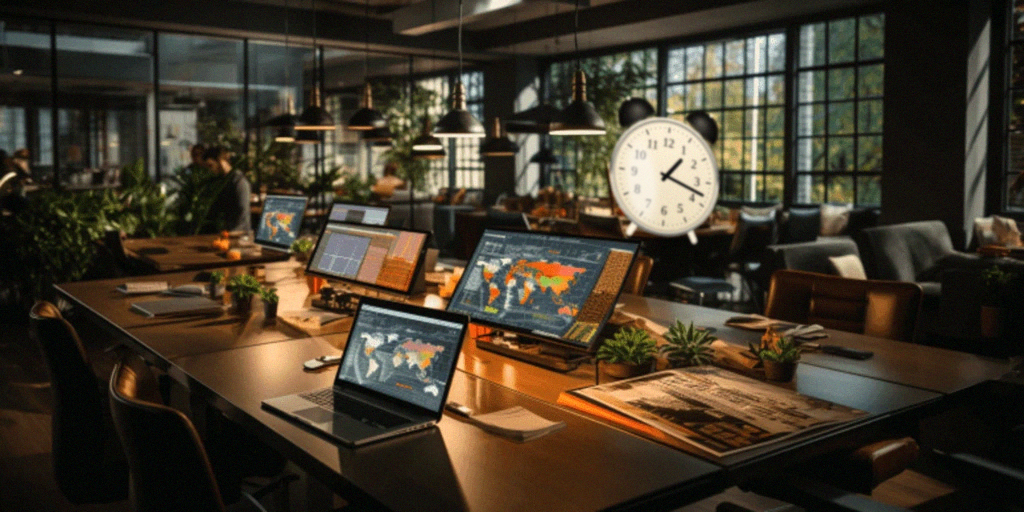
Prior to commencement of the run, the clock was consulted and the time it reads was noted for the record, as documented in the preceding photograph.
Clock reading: 1:18
